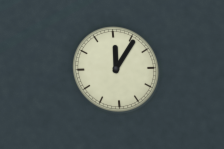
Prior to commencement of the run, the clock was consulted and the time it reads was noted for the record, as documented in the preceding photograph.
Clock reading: 12:06
